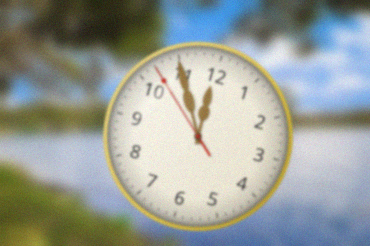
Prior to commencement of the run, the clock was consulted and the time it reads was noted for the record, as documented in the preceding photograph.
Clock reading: 11:54:52
